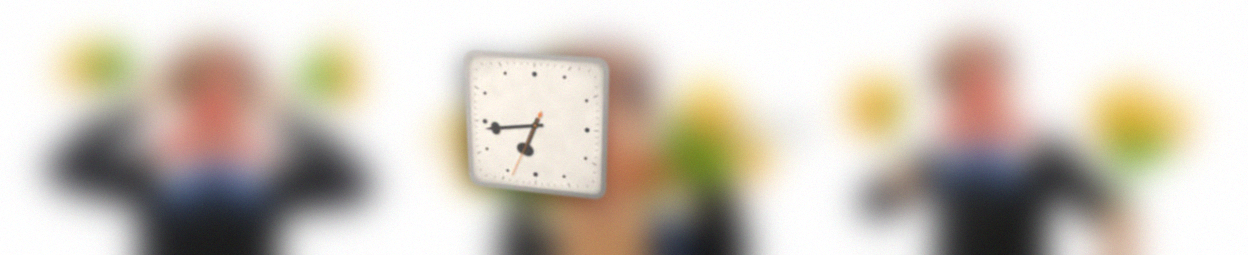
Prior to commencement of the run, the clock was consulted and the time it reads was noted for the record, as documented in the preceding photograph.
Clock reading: 6:43:34
